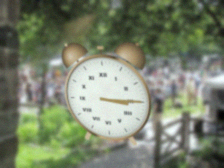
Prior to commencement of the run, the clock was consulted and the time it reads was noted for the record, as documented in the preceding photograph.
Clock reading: 3:15
